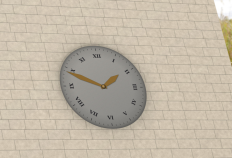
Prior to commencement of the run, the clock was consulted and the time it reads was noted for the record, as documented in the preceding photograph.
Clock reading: 1:49
